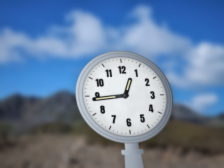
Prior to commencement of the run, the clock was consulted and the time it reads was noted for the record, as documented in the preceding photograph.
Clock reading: 12:44
